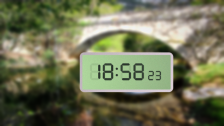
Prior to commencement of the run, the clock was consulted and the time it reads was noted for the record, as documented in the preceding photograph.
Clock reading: 18:58:23
